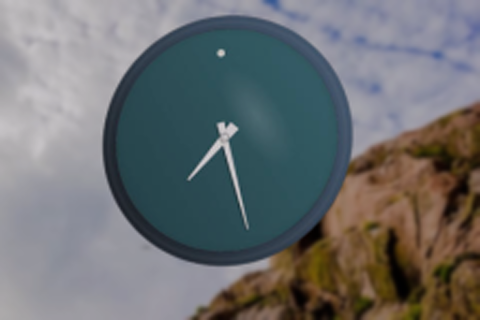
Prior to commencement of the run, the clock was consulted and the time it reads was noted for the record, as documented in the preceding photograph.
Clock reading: 7:28
